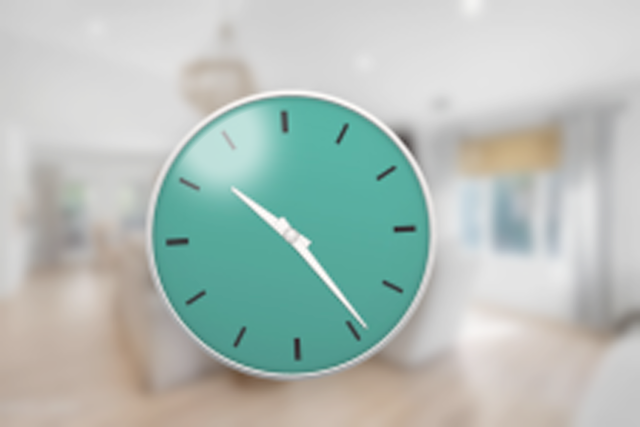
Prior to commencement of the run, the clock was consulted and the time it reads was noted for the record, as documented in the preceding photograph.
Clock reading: 10:24
